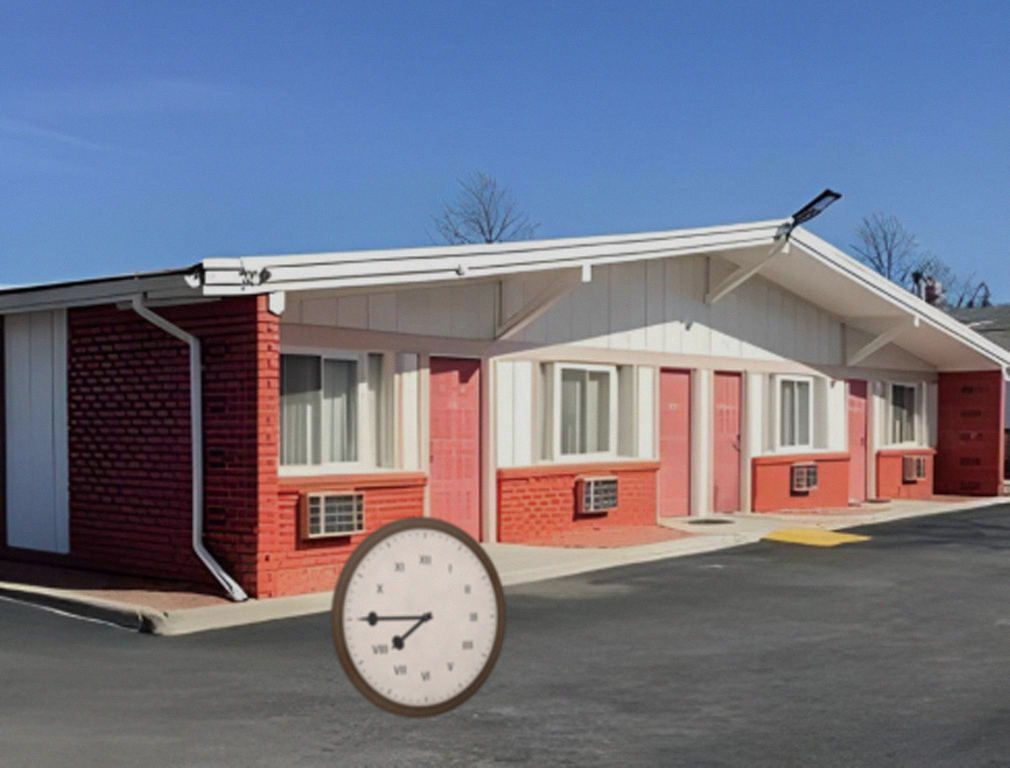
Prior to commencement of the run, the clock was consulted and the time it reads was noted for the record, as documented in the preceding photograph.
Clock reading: 7:45
